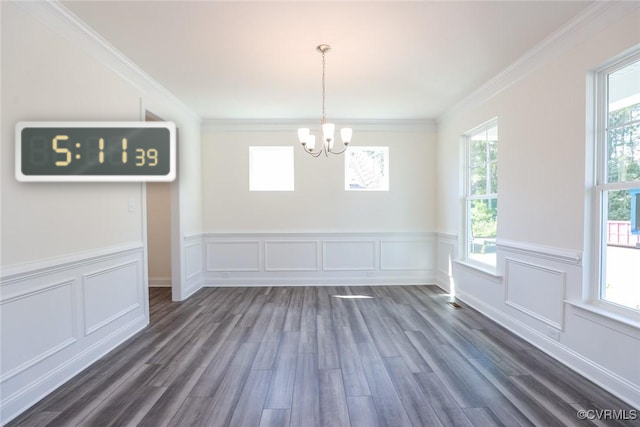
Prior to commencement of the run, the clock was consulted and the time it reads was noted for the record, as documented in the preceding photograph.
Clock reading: 5:11:39
